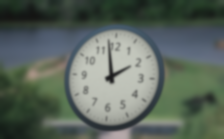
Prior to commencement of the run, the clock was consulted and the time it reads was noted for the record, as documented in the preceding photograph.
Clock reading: 1:58
